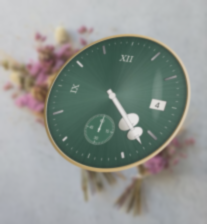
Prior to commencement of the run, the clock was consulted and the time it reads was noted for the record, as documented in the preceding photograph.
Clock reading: 4:22
